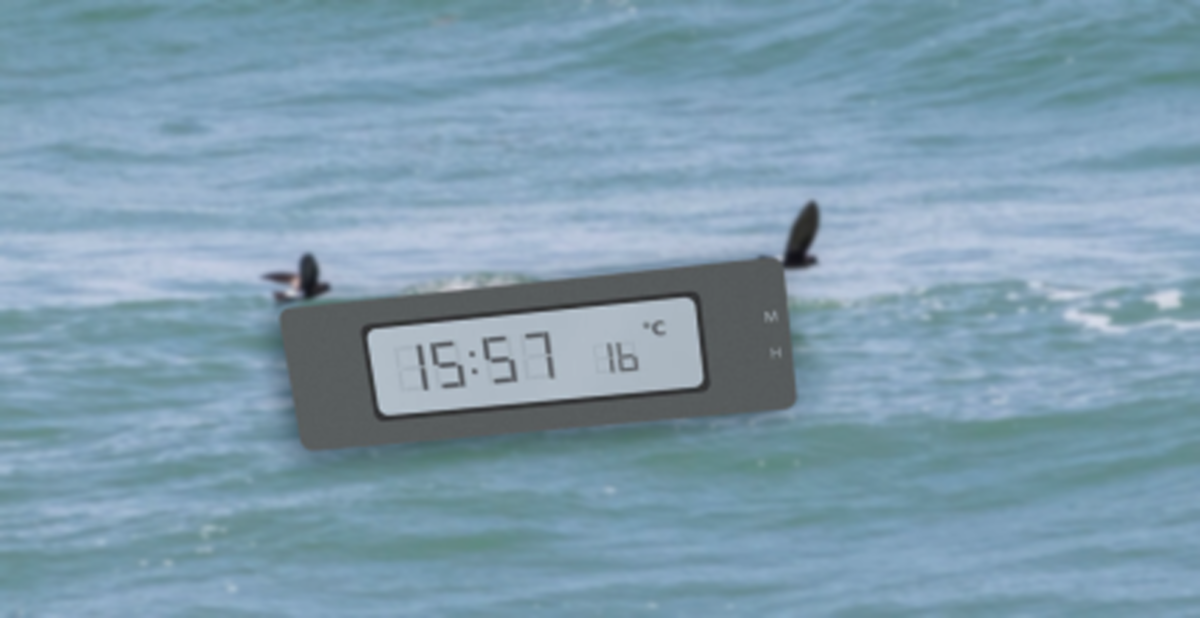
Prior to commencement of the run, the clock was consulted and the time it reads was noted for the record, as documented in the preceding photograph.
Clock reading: 15:57
